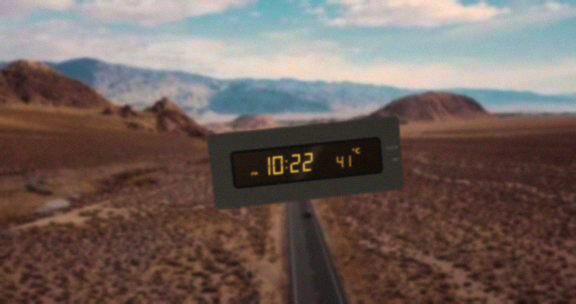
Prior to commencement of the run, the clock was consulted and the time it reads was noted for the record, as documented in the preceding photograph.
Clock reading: 10:22
